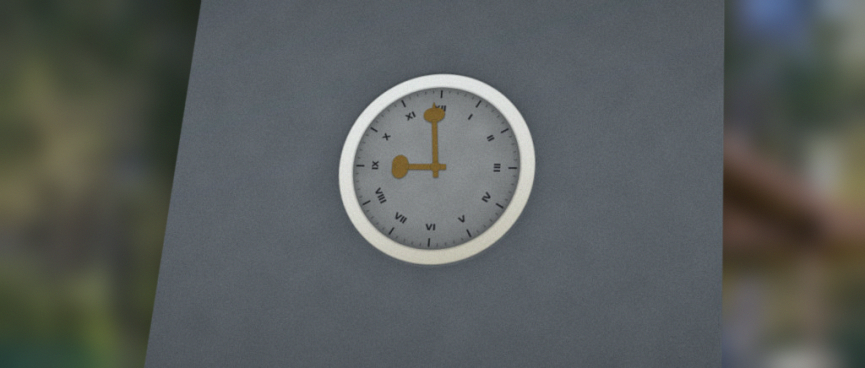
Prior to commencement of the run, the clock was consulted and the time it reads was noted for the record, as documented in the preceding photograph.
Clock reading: 8:59
